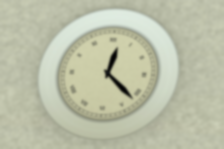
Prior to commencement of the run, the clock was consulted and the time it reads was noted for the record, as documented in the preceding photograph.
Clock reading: 12:22
